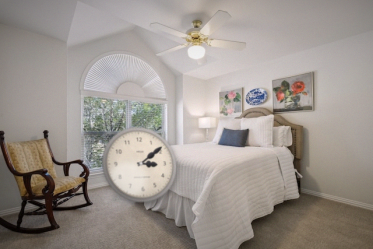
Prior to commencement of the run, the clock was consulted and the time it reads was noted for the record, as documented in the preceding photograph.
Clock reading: 3:09
